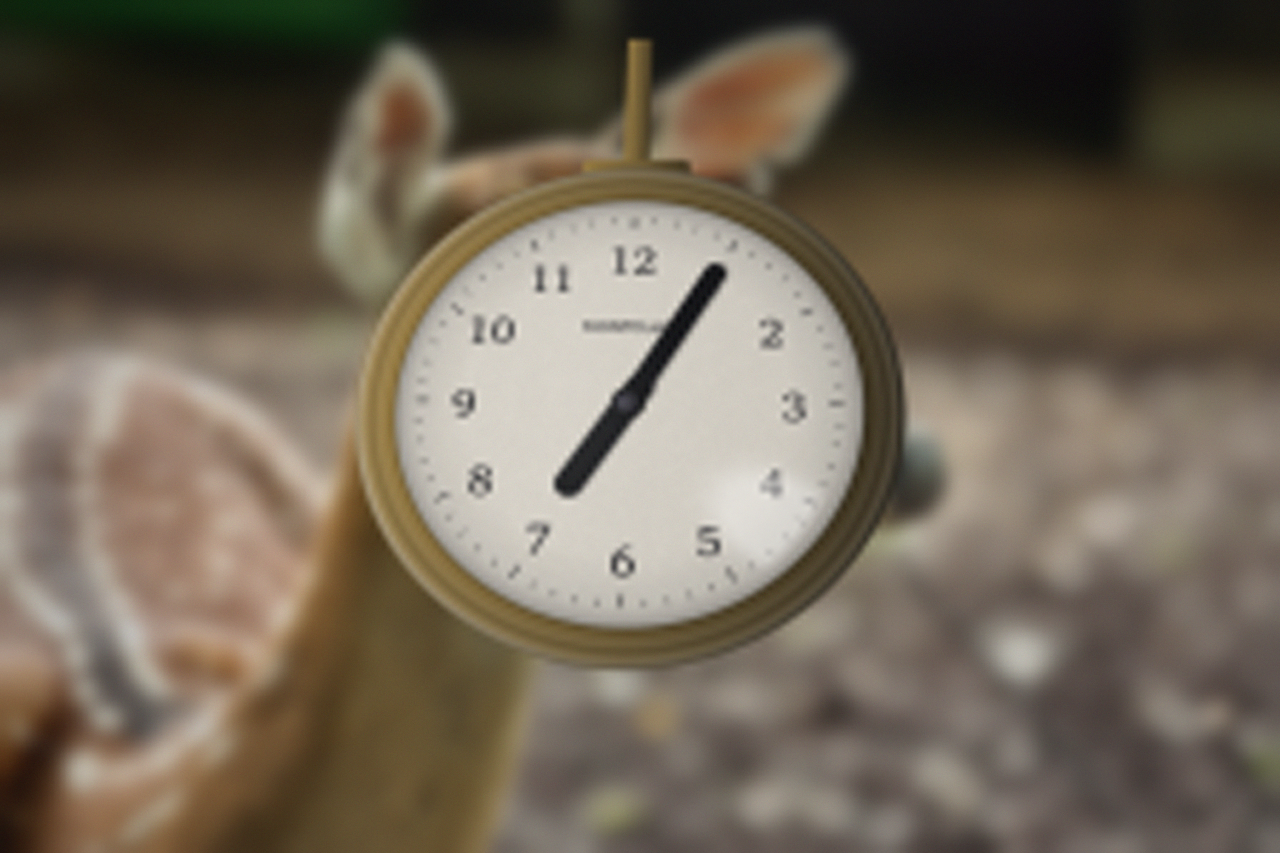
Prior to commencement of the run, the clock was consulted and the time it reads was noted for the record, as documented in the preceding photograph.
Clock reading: 7:05
